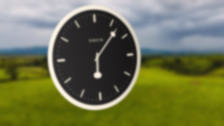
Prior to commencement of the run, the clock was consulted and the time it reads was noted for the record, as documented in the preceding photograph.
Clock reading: 6:07
